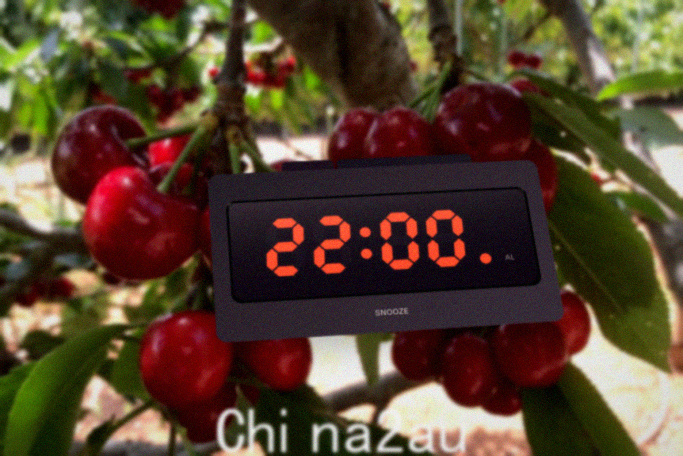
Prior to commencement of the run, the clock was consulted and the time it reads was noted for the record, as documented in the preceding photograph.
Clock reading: 22:00
